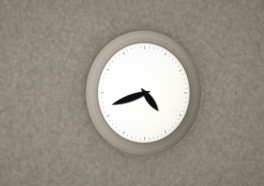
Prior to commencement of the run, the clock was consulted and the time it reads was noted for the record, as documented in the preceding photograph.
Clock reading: 4:42
